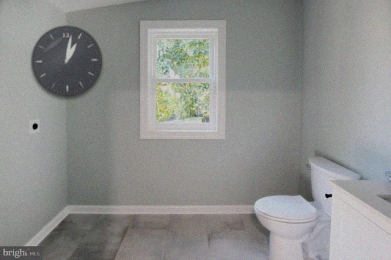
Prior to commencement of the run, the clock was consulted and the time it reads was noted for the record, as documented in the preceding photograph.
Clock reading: 1:02
